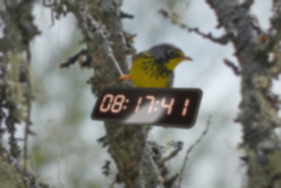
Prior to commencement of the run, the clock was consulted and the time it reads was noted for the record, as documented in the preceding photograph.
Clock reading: 8:17:41
